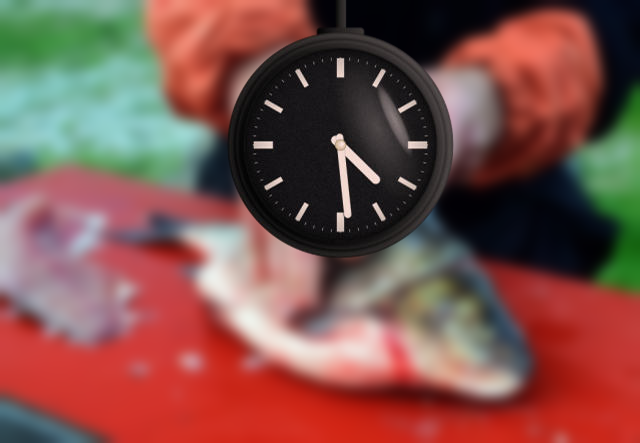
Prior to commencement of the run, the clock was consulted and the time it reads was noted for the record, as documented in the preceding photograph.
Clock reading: 4:29
